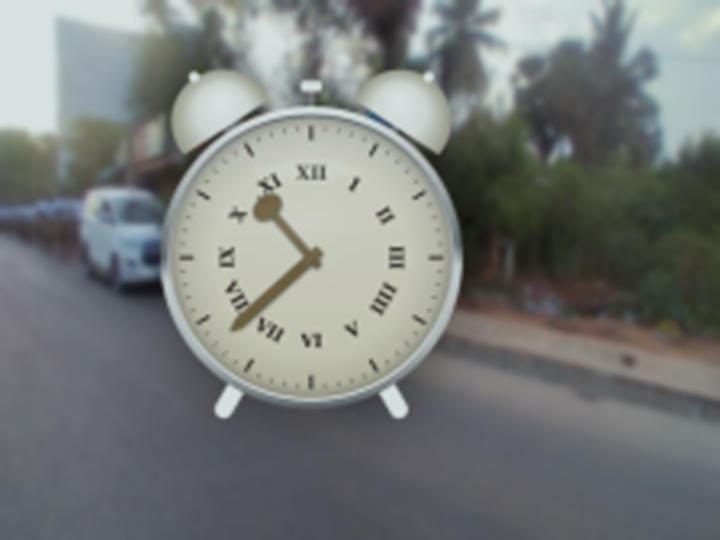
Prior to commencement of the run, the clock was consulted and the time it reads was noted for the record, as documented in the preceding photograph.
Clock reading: 10:38
